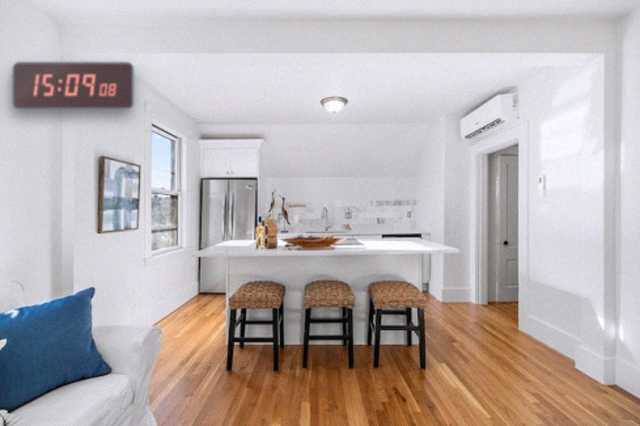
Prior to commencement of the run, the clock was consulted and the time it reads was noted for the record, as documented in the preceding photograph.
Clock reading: 15:09:08
